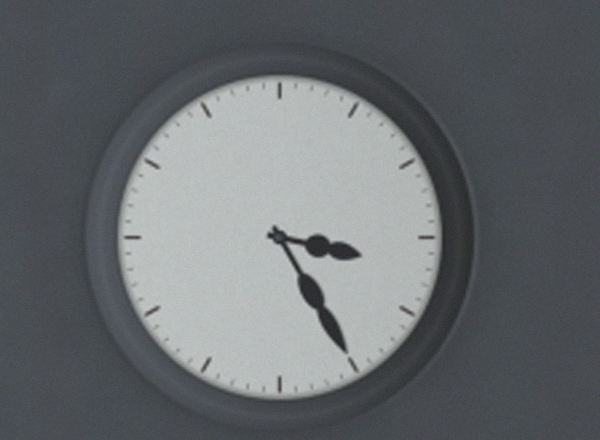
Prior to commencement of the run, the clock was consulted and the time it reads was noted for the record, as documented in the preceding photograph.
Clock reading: 3:25
